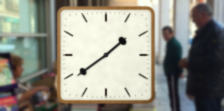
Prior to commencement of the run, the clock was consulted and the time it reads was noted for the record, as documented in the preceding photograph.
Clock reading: 1:39
